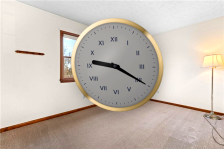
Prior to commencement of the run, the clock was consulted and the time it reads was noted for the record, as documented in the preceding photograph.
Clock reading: 9:20
